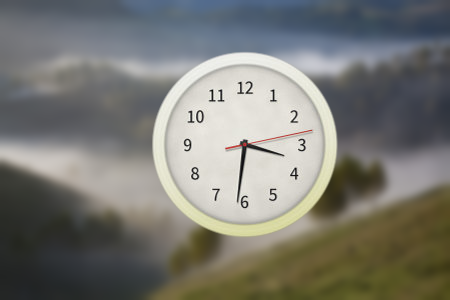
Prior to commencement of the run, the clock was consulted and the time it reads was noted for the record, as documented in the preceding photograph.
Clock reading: 3:31:13
